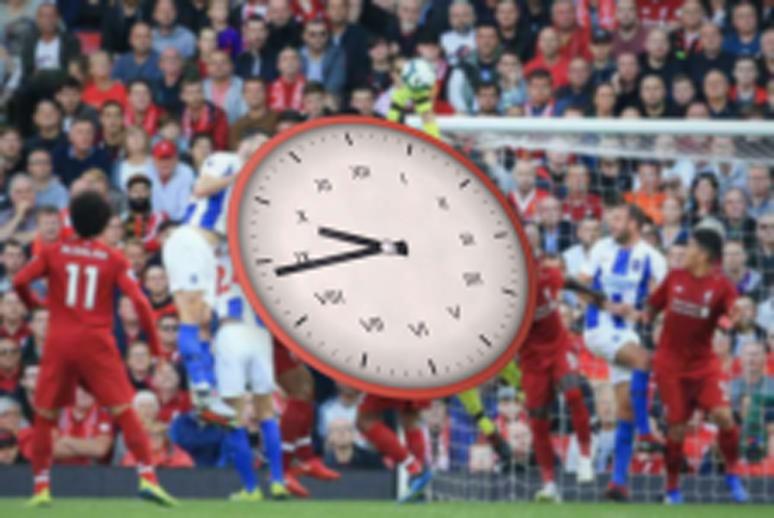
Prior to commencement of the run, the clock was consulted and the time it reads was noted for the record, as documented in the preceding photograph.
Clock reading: 9:44
